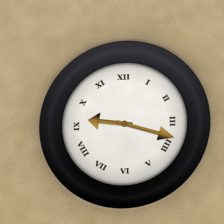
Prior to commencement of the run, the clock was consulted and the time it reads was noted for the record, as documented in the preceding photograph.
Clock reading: 9:18
